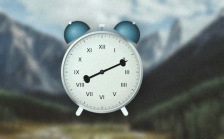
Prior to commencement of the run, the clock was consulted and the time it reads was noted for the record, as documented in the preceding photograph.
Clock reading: 8:11
